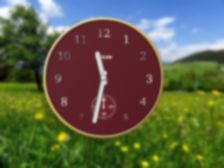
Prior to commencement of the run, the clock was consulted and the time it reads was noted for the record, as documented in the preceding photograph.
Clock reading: 11:32
